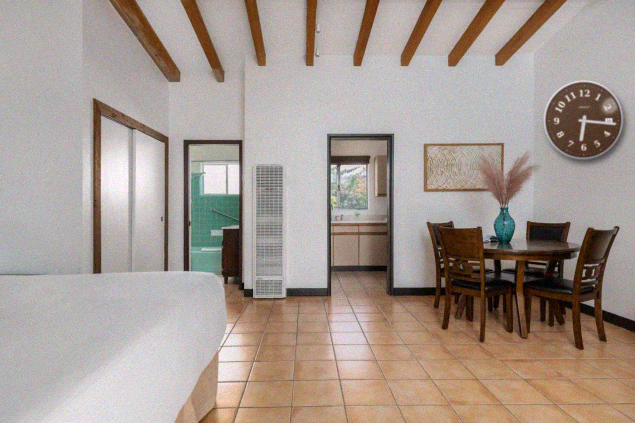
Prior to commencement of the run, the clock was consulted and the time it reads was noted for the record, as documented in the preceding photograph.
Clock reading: 6:16
